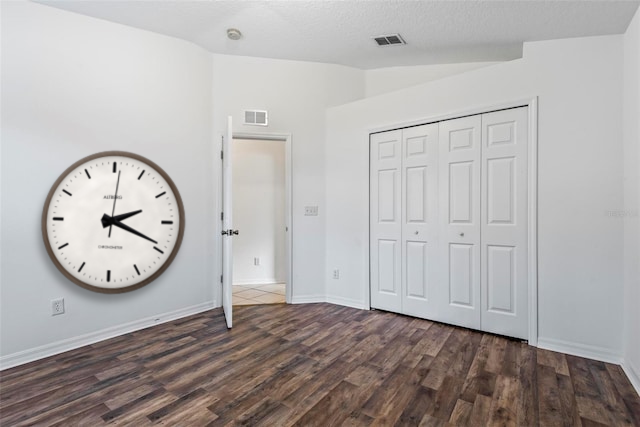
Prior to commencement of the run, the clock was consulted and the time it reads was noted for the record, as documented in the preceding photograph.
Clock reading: 2:19:01
